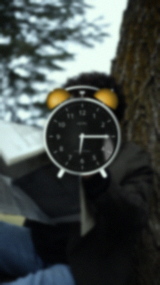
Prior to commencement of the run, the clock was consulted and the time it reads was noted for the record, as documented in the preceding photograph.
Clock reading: 6:15
